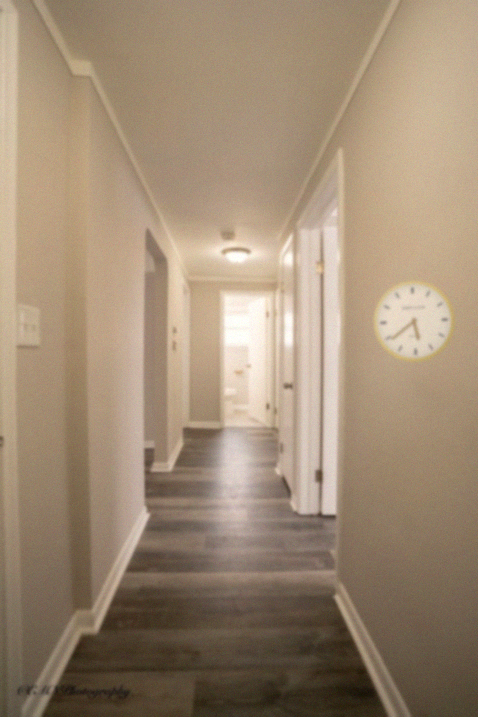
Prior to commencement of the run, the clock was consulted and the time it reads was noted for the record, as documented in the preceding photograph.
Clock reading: 5:39
